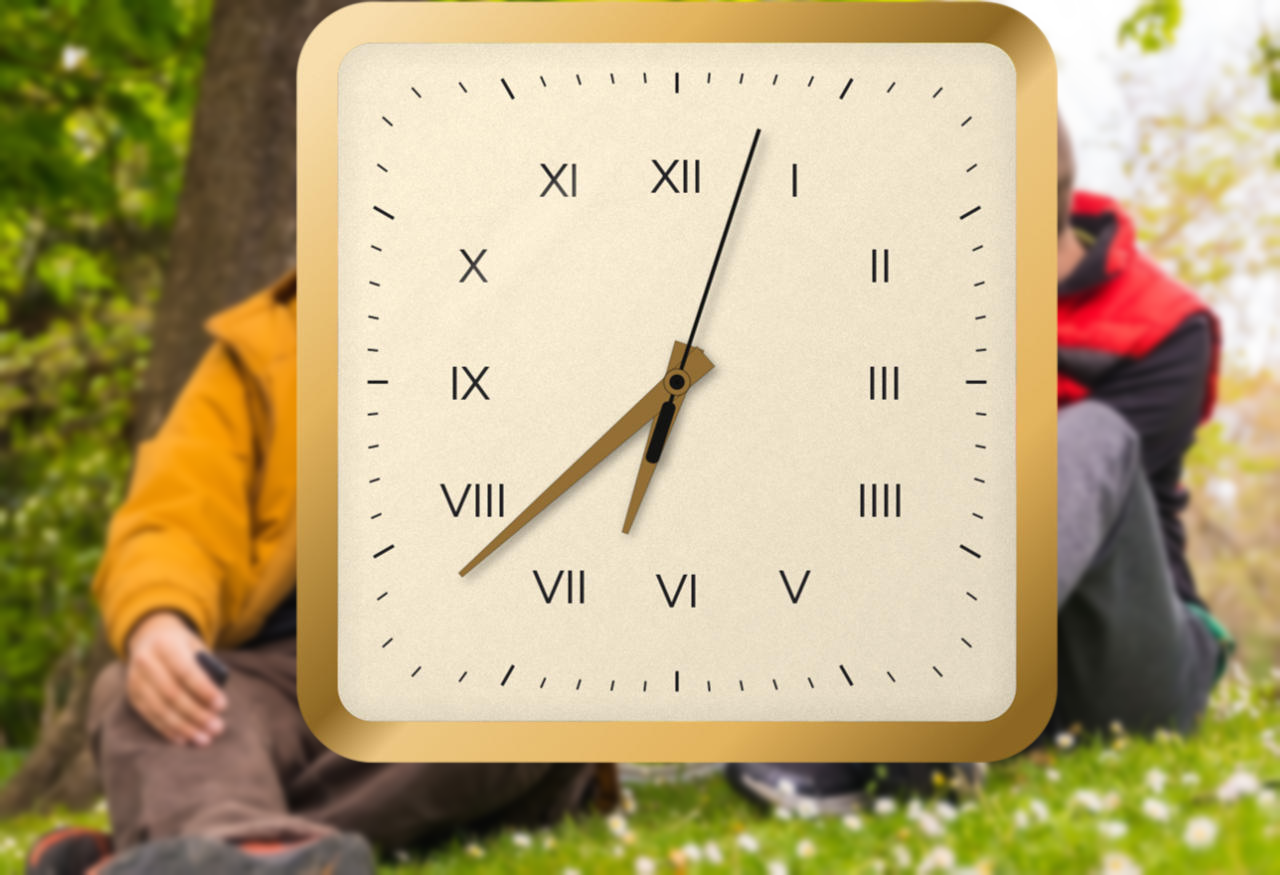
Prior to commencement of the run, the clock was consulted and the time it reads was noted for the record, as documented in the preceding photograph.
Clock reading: 6:38:03
